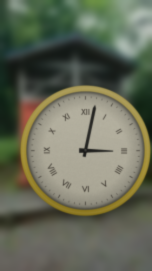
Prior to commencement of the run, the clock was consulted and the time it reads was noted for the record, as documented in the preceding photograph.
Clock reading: 3:02
